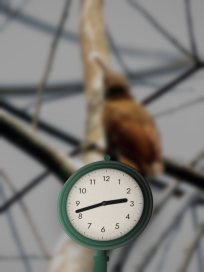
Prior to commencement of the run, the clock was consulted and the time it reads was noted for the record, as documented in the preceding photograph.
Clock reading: 2:42
